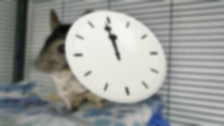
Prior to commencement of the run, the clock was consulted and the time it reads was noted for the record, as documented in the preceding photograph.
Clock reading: 11:59
